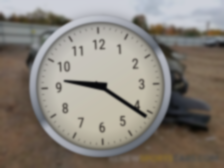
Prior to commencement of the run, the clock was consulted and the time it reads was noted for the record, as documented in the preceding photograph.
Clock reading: 9:21
